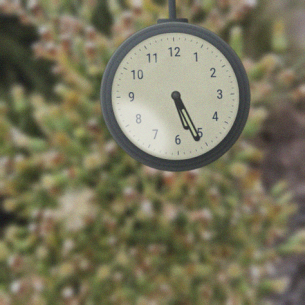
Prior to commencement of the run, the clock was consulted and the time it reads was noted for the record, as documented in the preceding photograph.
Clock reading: 5:26
